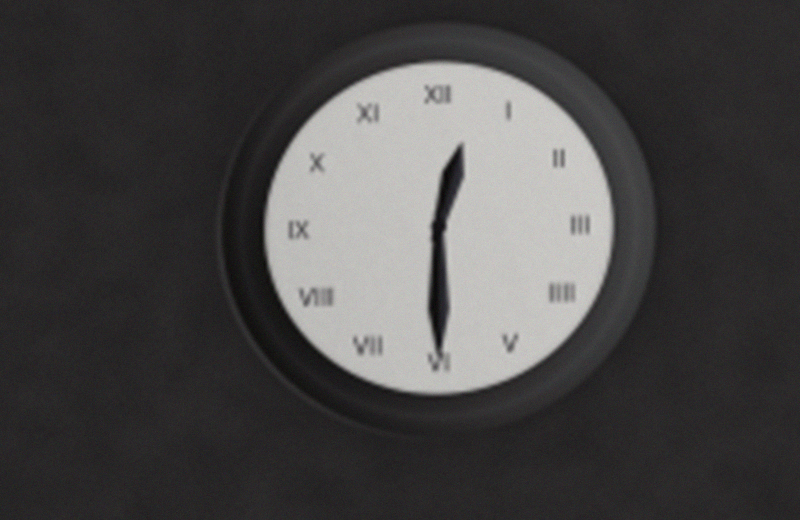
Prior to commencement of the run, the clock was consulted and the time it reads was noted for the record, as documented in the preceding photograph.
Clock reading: 12:30
